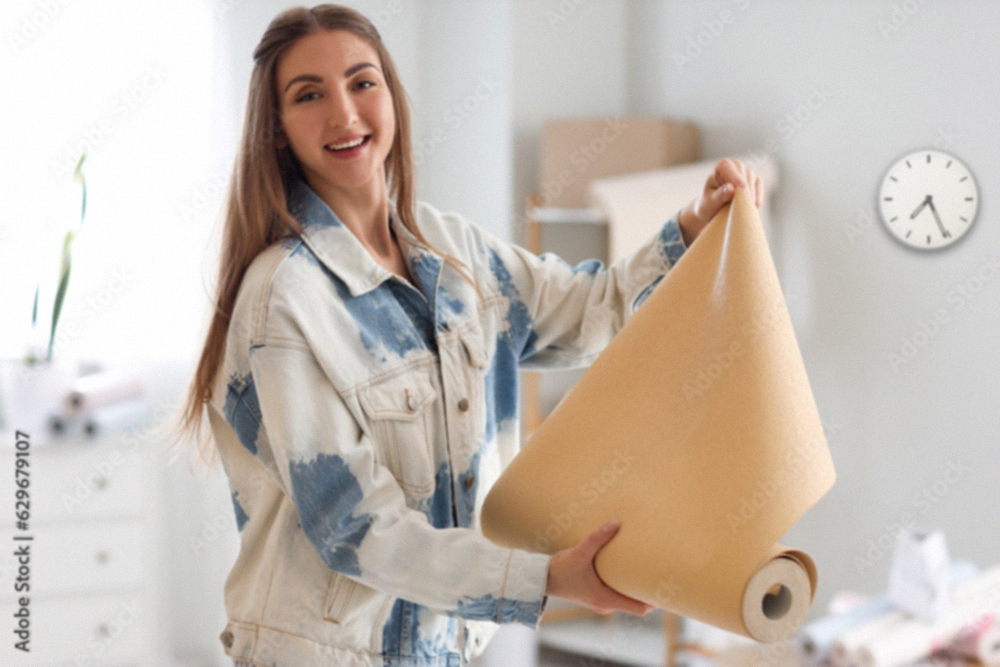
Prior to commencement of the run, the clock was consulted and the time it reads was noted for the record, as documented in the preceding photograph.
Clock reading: 7:26
